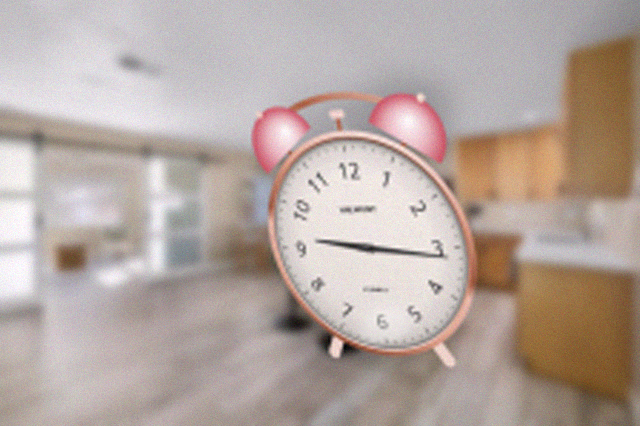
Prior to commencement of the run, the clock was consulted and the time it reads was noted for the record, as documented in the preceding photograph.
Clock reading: 9:16
